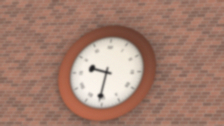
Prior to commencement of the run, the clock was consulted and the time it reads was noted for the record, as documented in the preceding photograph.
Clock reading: 9:31
